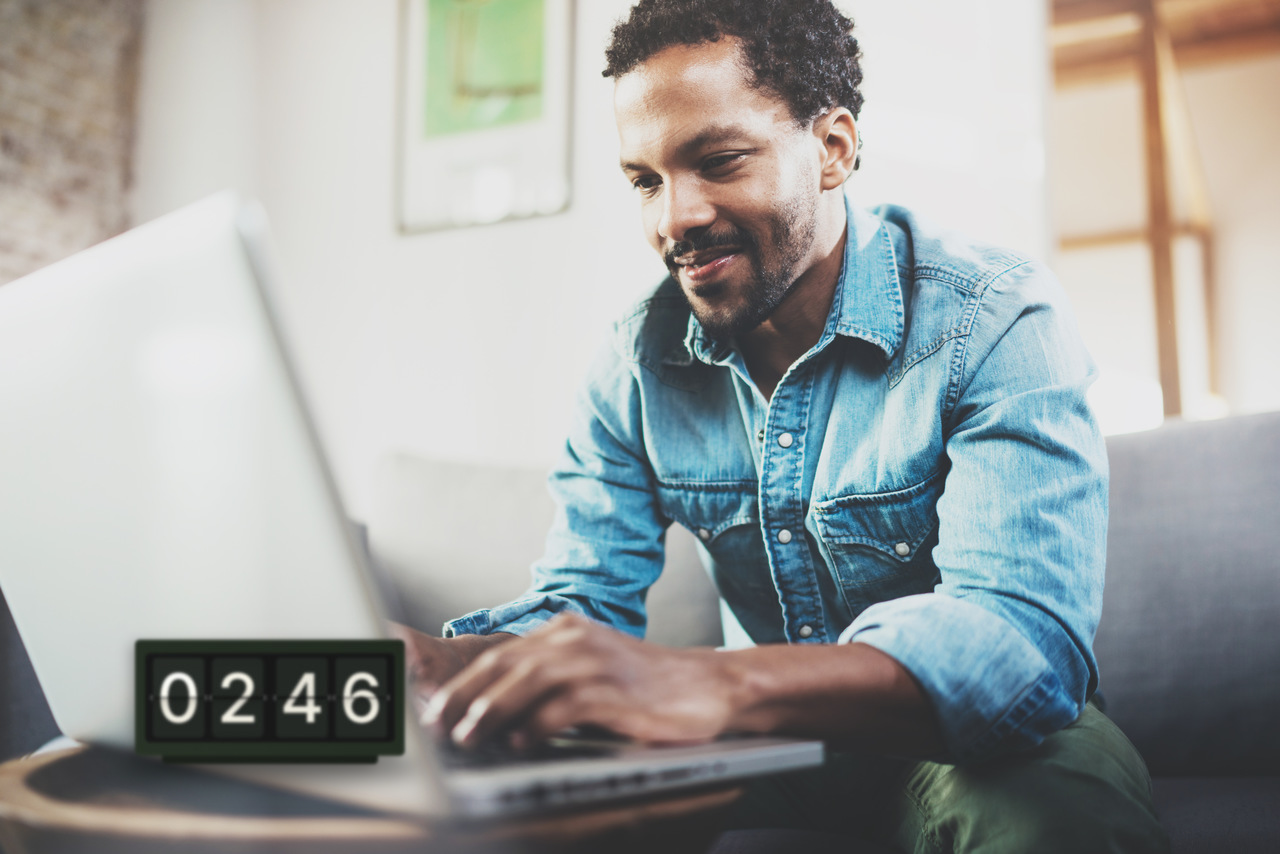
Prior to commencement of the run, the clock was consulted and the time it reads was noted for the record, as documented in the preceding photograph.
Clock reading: 2:46
